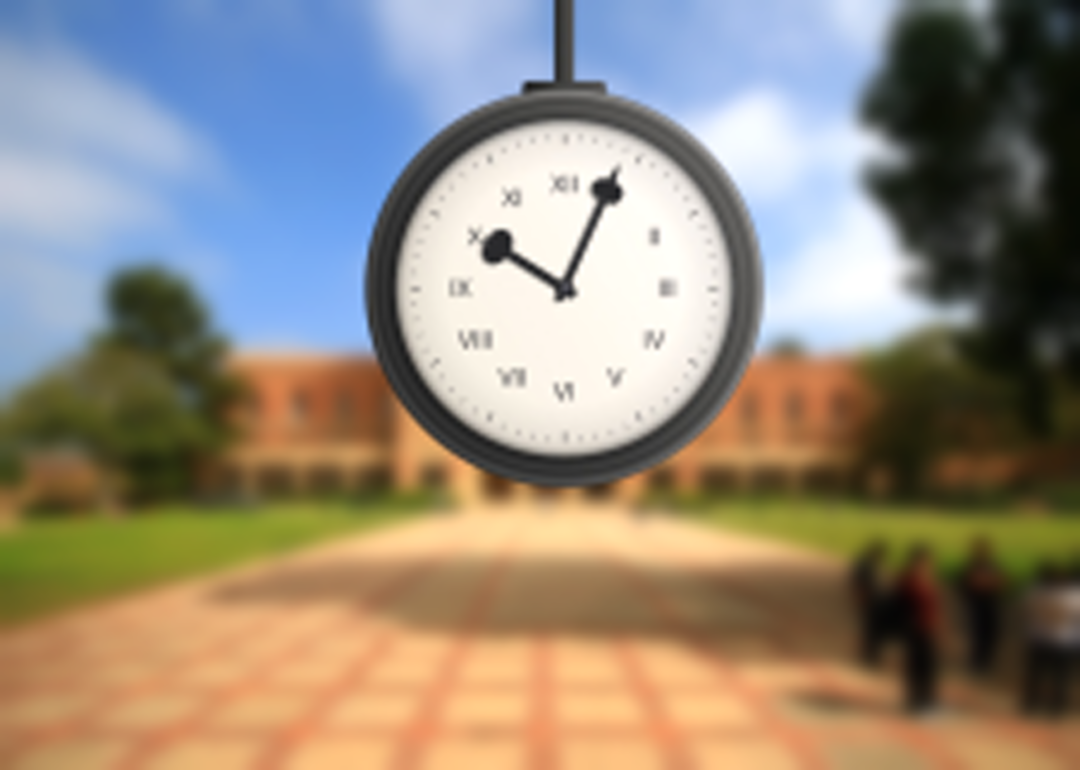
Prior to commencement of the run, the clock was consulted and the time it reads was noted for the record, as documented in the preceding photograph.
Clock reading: 10:04
